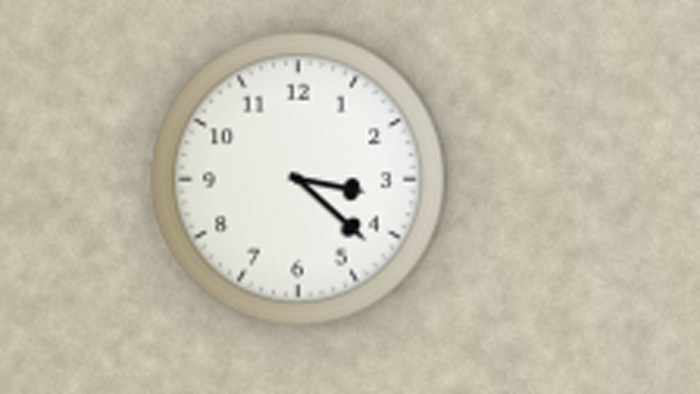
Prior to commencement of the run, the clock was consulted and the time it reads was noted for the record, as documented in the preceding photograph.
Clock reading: 3:22
